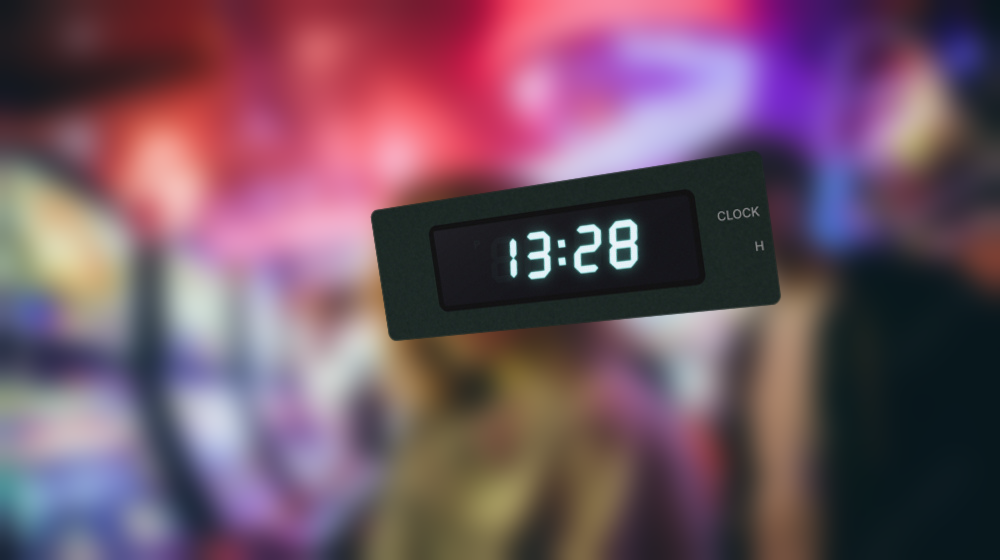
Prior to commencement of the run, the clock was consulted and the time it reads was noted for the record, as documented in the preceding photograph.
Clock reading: 13:28
